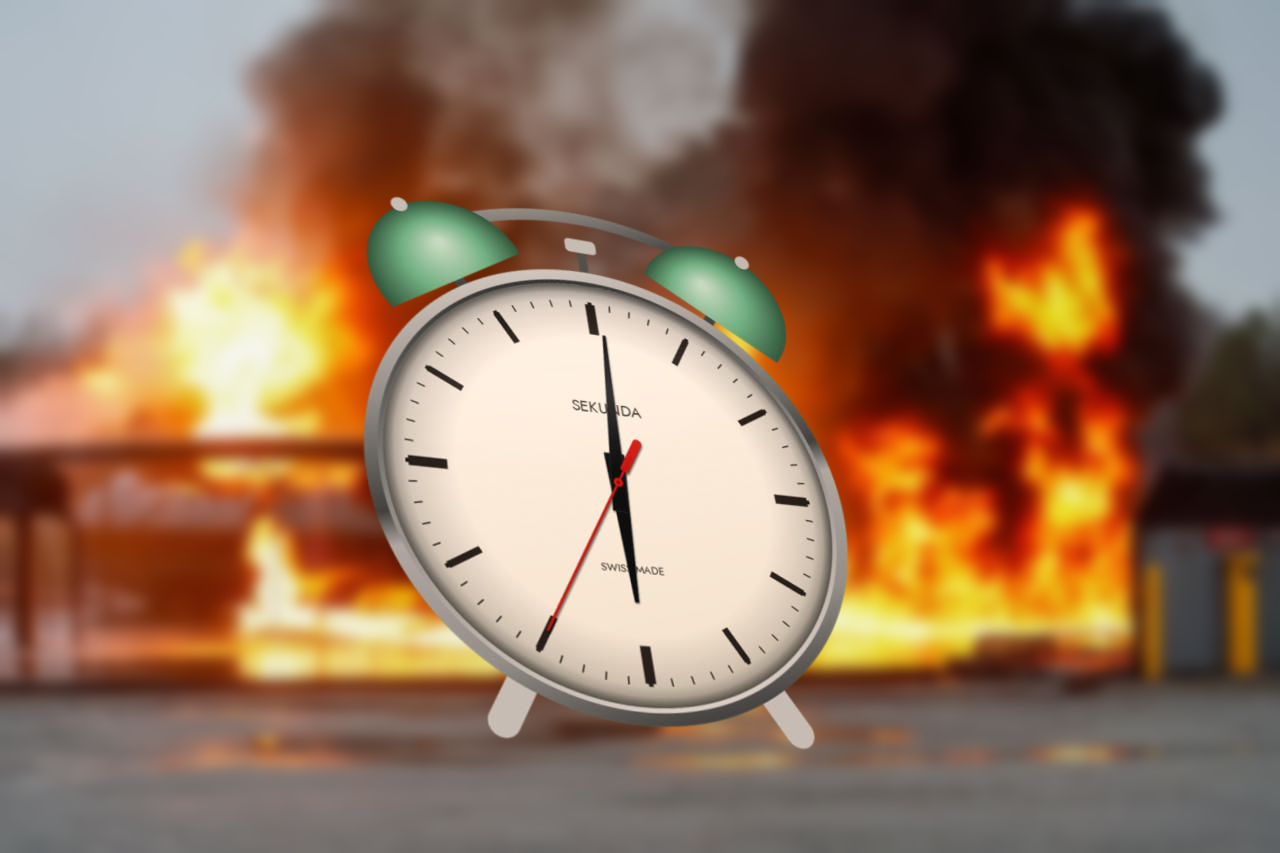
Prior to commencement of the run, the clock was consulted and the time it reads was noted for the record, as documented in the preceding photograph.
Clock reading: 6:00:35
